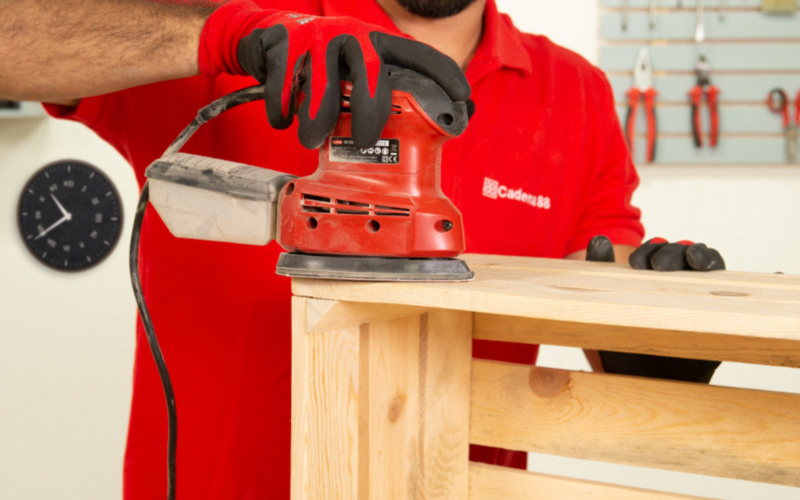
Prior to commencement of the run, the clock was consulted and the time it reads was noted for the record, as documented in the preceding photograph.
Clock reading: 10:39
